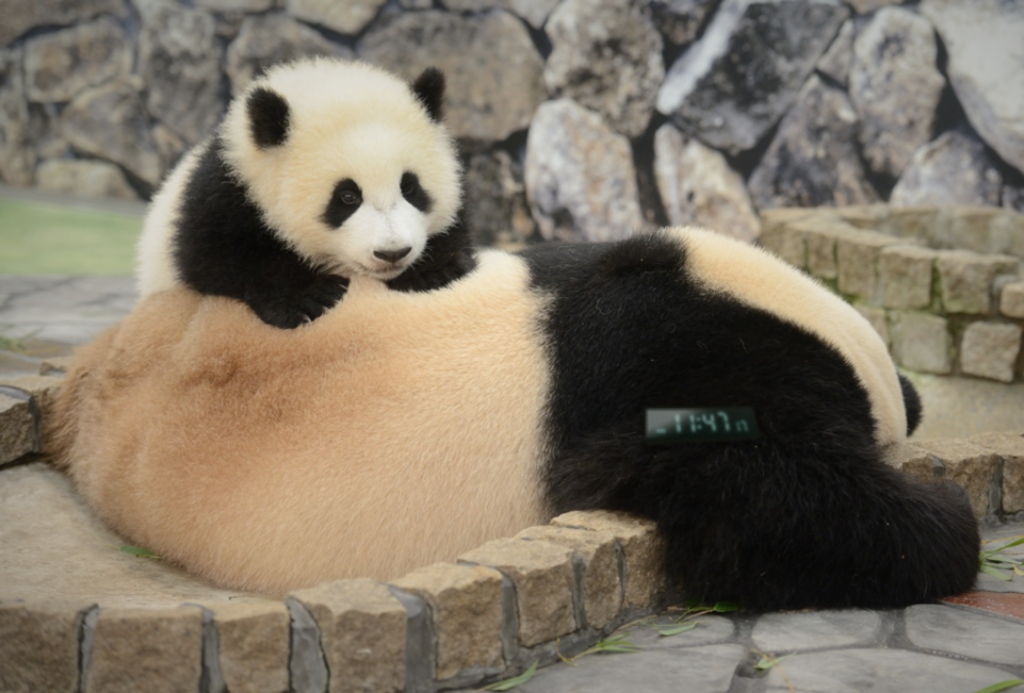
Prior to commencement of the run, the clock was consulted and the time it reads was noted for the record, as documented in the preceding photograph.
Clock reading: 11:47
